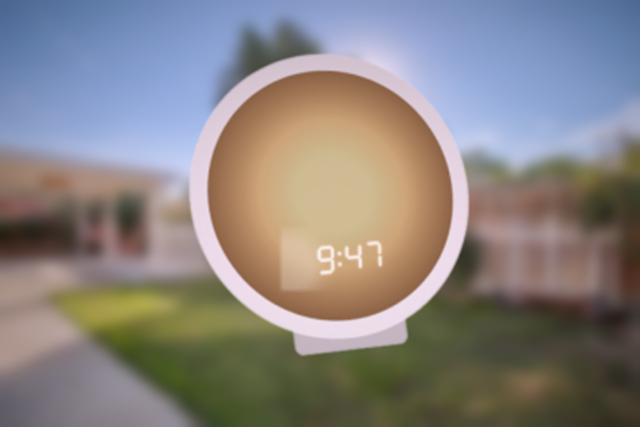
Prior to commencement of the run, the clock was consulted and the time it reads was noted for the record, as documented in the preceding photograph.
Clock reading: 9:47
